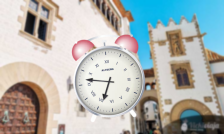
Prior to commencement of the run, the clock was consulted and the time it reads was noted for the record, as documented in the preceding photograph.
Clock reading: 6:47
